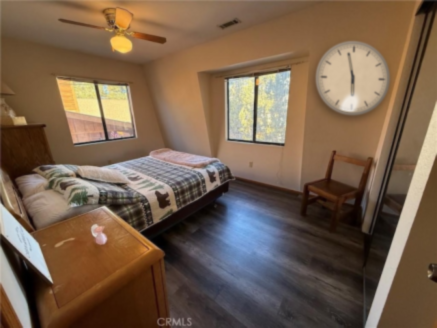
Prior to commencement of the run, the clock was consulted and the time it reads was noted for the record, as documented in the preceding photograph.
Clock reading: 5:58
